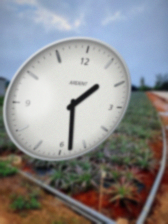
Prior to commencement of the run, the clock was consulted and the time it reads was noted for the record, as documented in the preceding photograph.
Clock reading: 1:28
